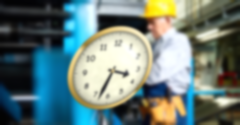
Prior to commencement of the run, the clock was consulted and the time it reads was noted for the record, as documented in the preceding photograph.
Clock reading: 3:33
